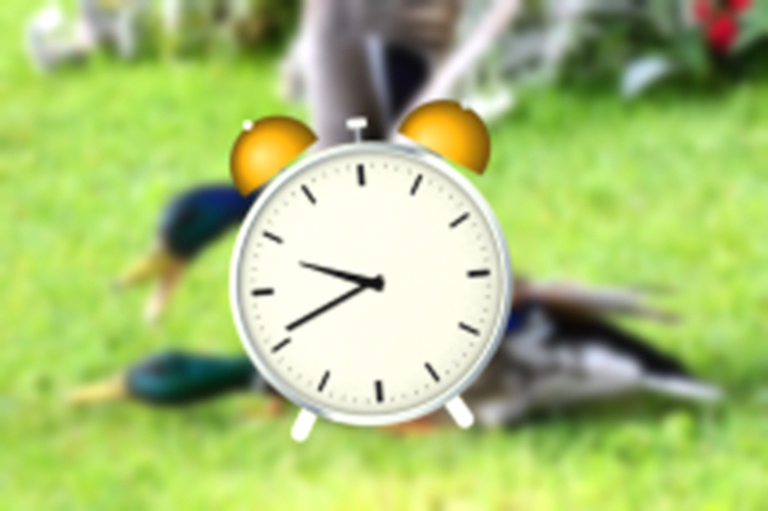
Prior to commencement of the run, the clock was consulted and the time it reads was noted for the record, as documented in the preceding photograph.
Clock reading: 9:41
